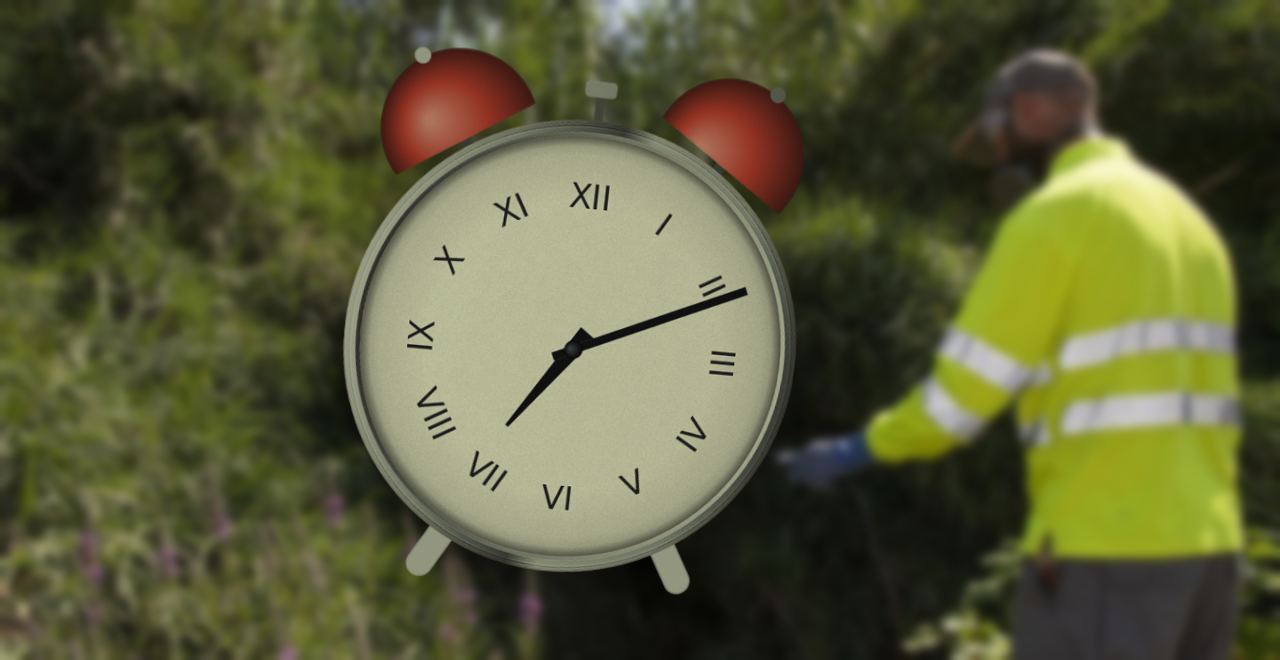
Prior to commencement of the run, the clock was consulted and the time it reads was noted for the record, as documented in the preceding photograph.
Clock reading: 7:11
